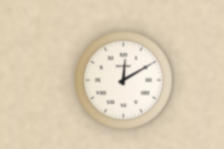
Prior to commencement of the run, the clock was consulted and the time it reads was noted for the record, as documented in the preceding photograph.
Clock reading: 12:10
